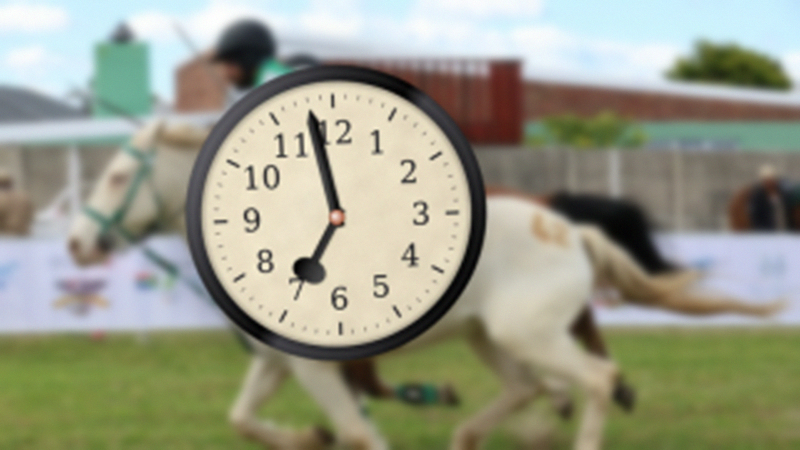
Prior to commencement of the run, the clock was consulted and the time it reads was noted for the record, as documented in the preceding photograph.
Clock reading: 6:58
